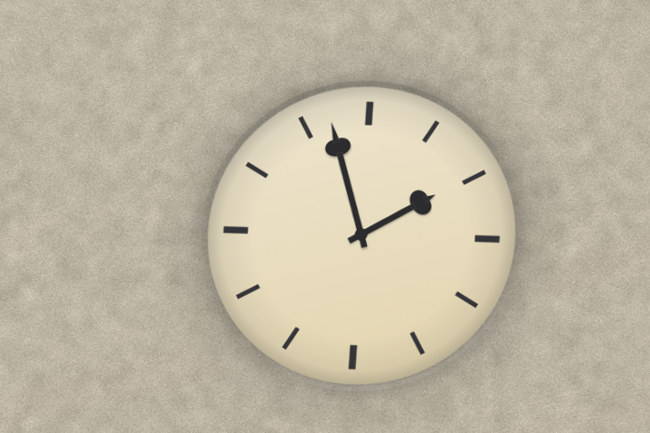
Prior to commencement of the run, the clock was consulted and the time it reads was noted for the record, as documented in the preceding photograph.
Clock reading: 1:57
